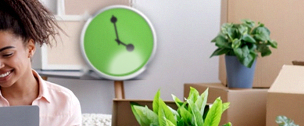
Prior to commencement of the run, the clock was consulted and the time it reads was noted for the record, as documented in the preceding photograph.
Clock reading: 3:58
